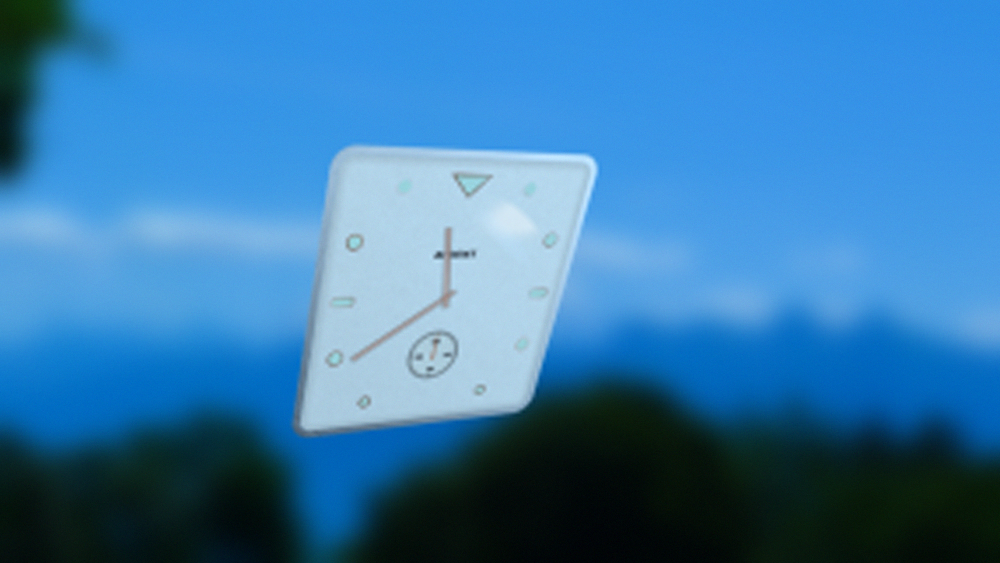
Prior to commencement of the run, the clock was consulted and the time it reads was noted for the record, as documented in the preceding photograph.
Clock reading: 11:39
